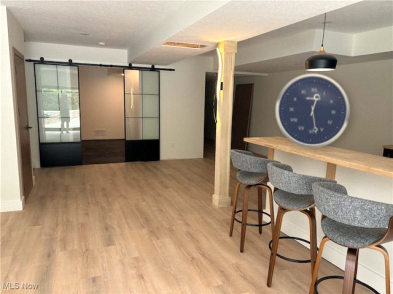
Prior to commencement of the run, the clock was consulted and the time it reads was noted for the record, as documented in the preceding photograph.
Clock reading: 12:28
